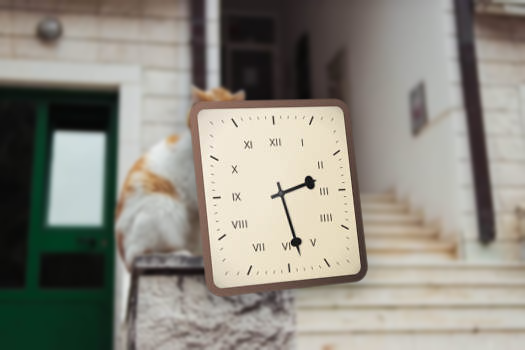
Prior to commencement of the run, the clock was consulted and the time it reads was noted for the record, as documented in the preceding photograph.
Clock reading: 2:28
